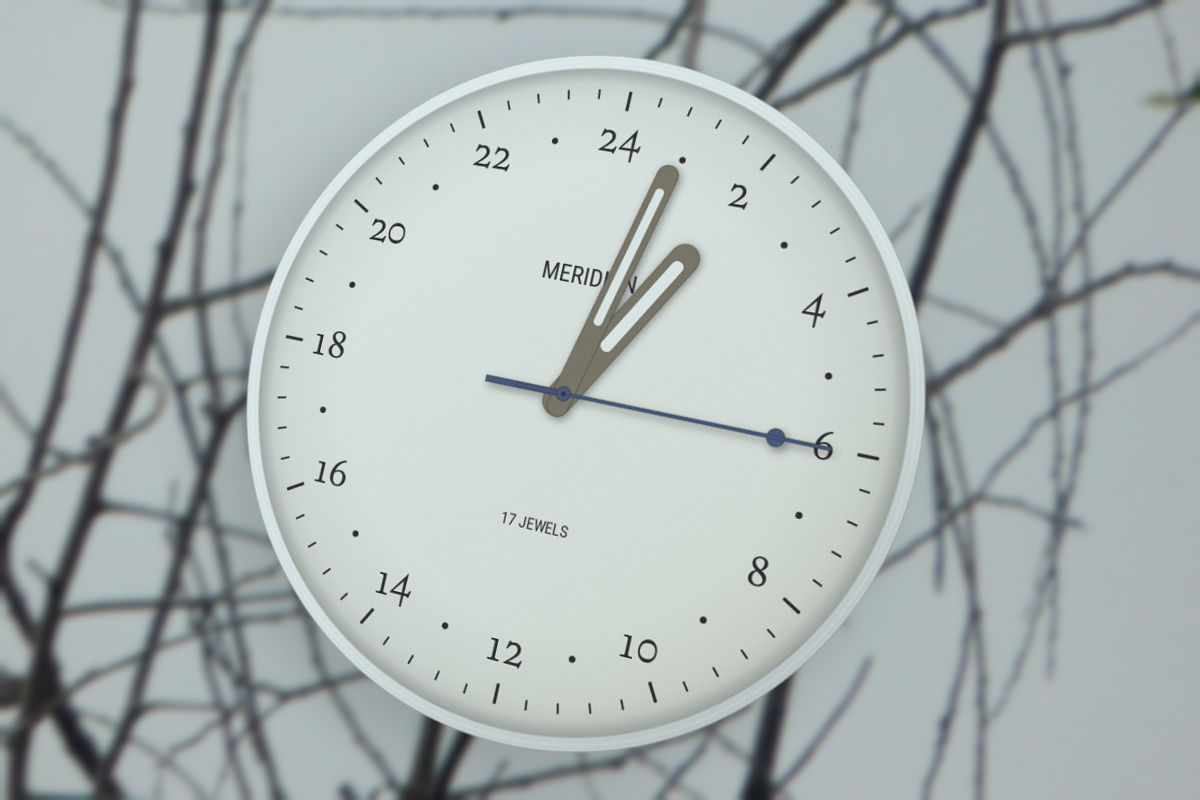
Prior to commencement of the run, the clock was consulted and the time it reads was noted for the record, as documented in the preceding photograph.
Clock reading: 2:02:15
